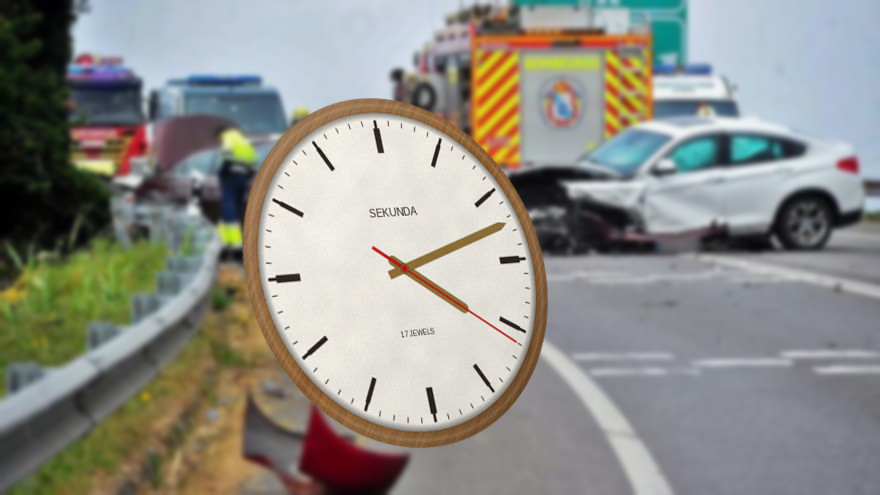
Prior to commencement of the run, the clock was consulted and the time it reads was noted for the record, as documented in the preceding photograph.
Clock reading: 4:12:21
